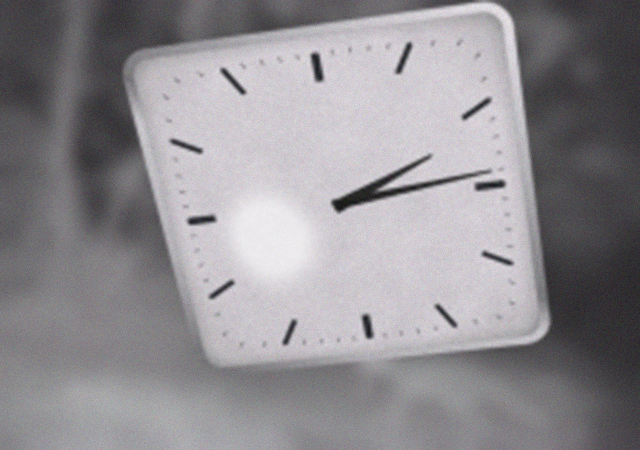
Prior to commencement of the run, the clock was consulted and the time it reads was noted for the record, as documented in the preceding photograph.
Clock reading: 2:14
